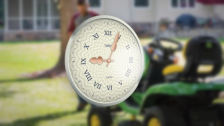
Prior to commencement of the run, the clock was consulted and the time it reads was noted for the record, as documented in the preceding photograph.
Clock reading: 9:04
